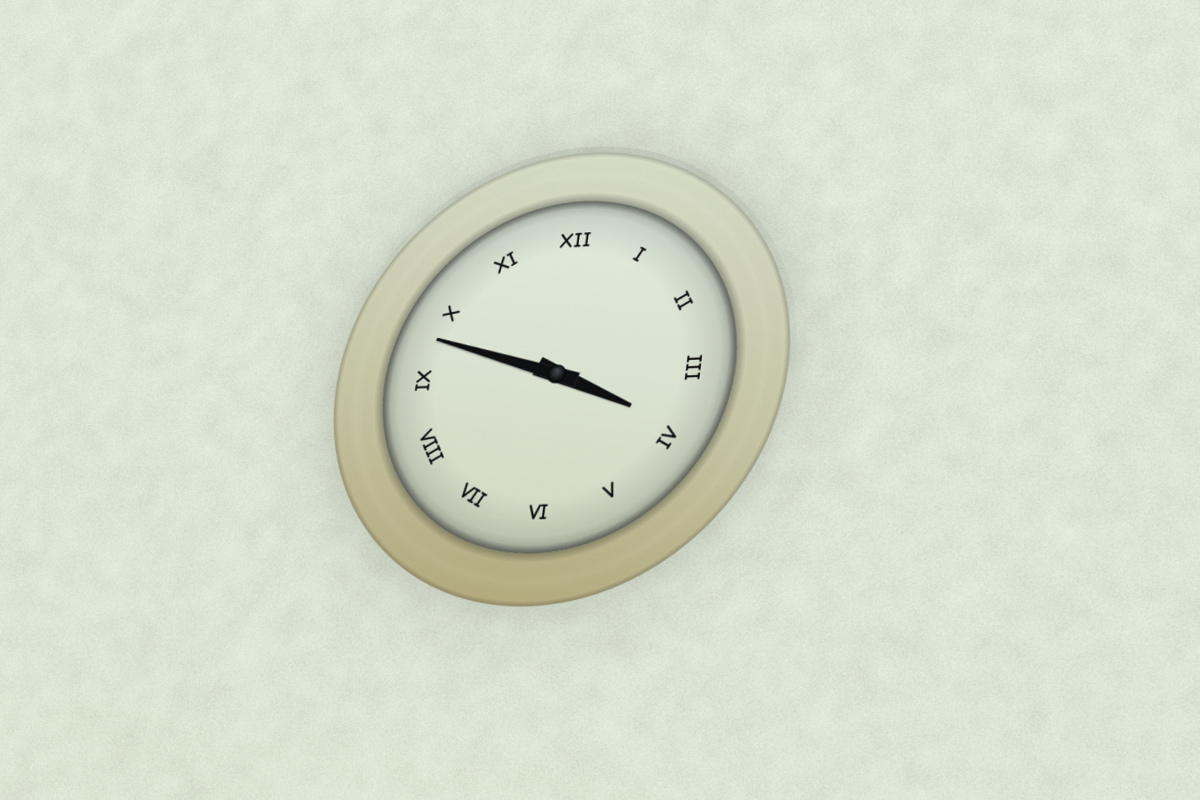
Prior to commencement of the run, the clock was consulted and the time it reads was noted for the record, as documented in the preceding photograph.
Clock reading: 3:48
